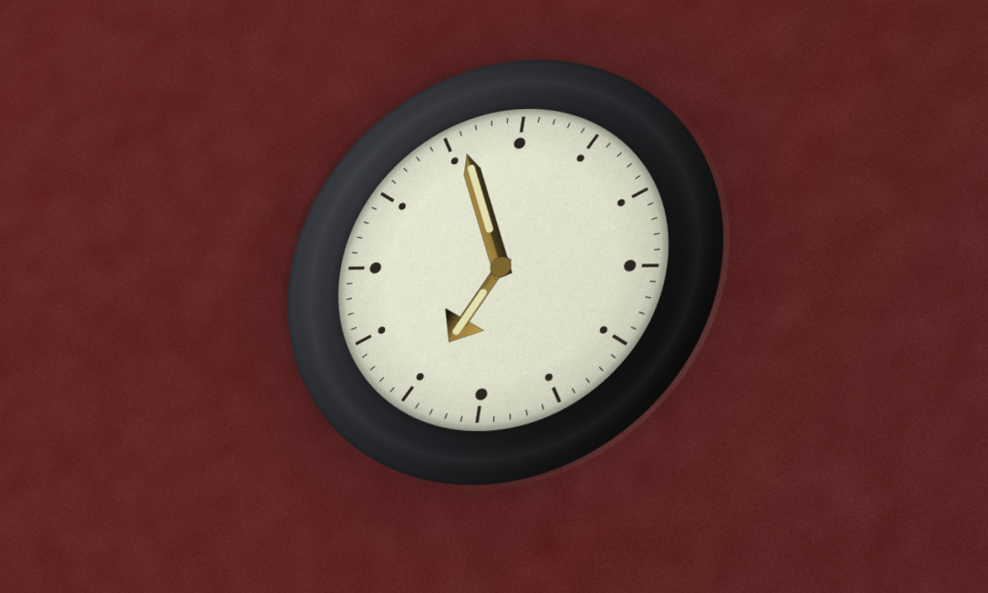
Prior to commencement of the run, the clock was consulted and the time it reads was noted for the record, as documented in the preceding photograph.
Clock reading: 6:56
